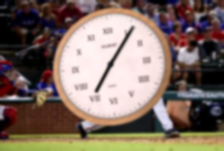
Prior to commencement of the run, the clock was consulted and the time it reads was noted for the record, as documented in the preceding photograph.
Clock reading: 7:06
